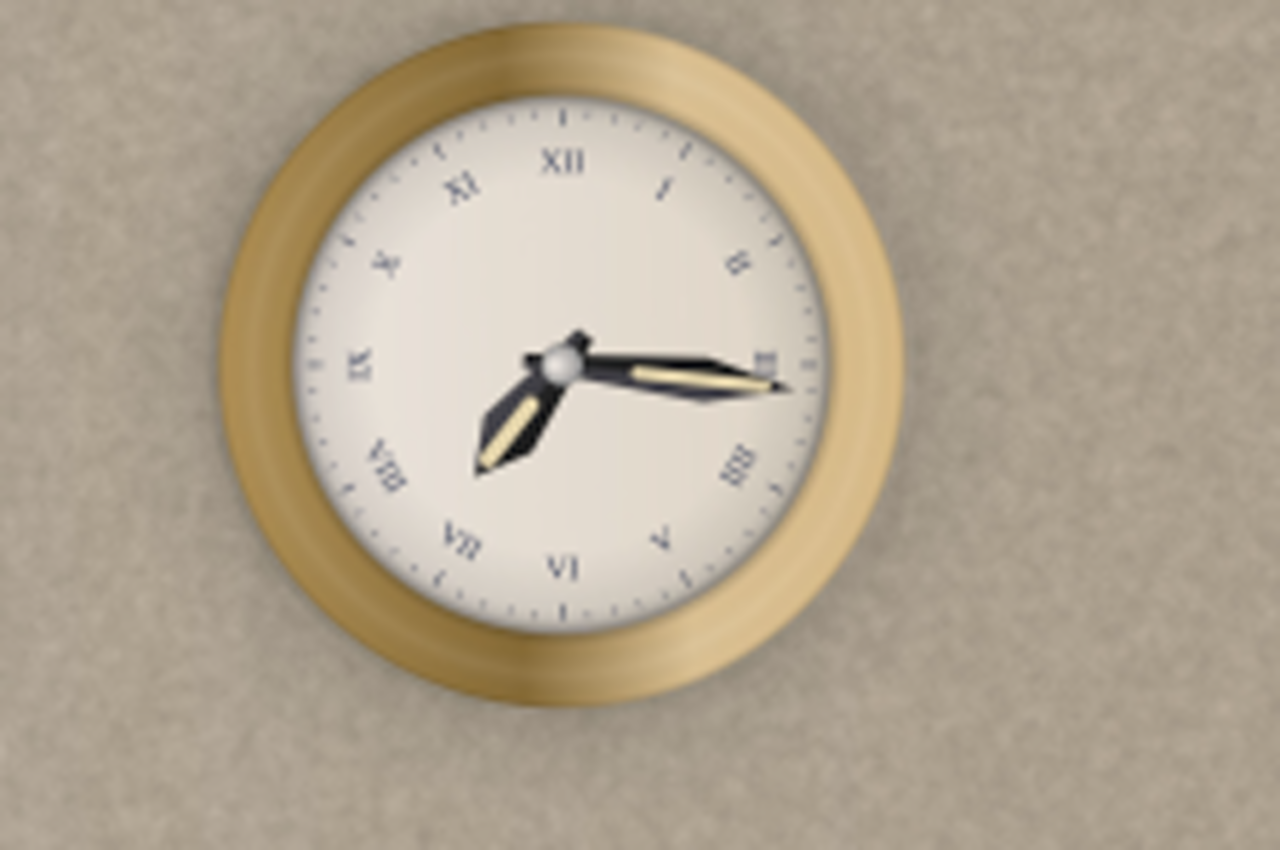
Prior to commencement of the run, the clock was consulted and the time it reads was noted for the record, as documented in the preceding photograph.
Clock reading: 7:16
